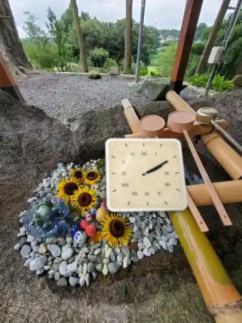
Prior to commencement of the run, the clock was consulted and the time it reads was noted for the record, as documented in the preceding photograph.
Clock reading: 2:10
